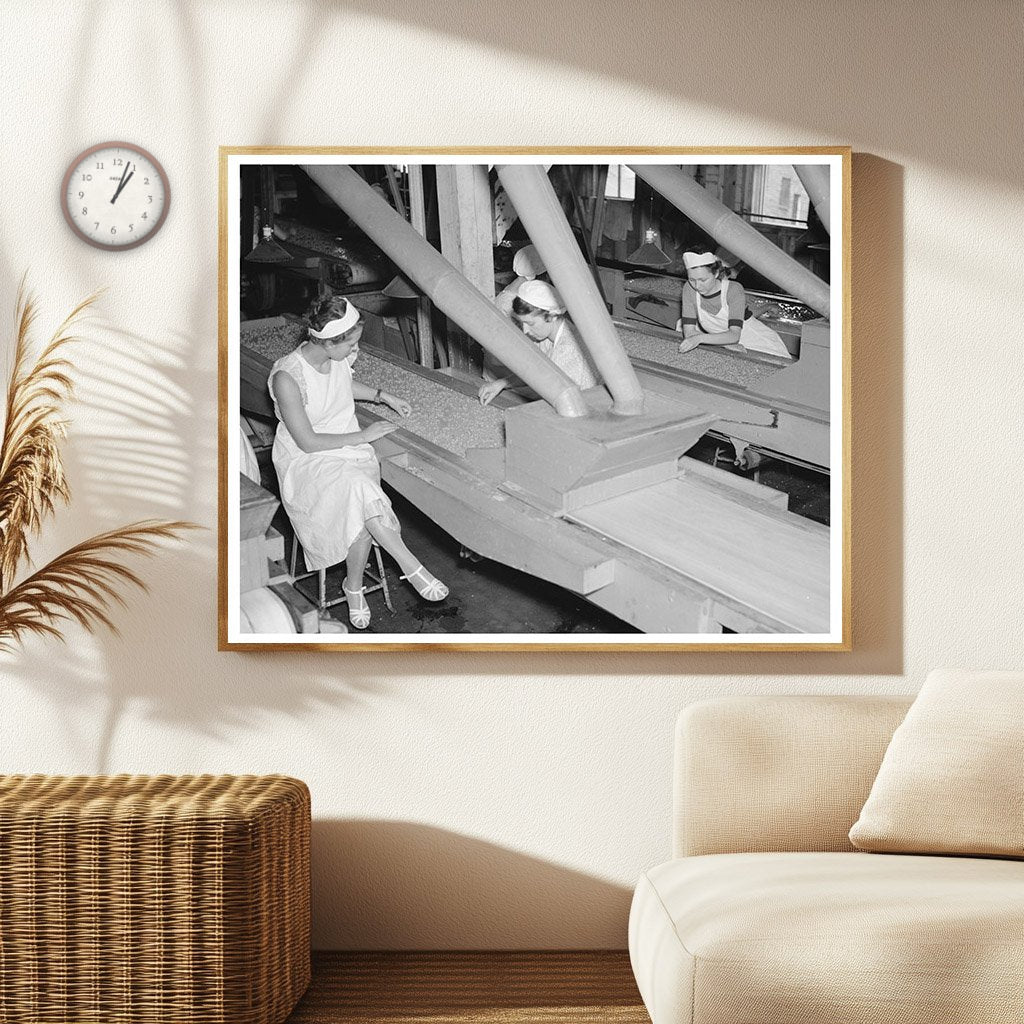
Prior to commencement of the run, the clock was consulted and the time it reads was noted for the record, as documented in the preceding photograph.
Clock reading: 1:03
